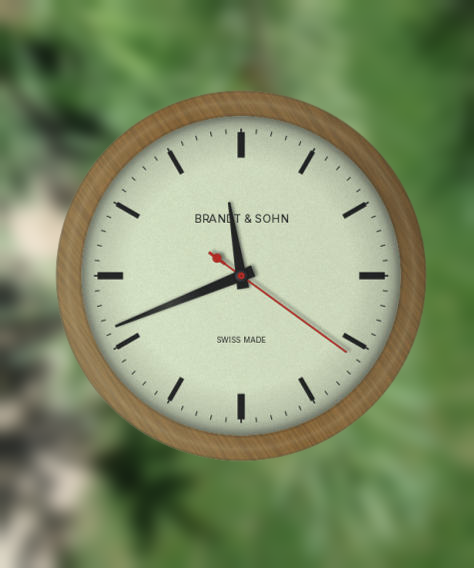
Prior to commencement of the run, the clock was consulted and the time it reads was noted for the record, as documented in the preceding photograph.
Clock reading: 11:41:21
